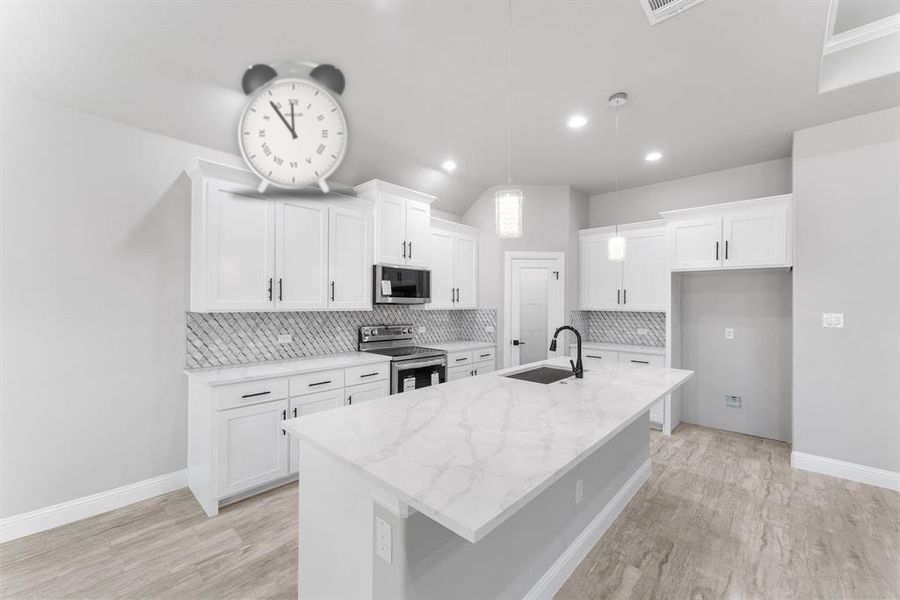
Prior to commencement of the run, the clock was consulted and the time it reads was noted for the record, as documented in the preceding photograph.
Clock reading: 11:54
